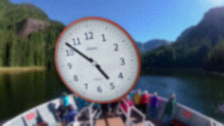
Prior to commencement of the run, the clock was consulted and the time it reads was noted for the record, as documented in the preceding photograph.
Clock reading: 4:52
